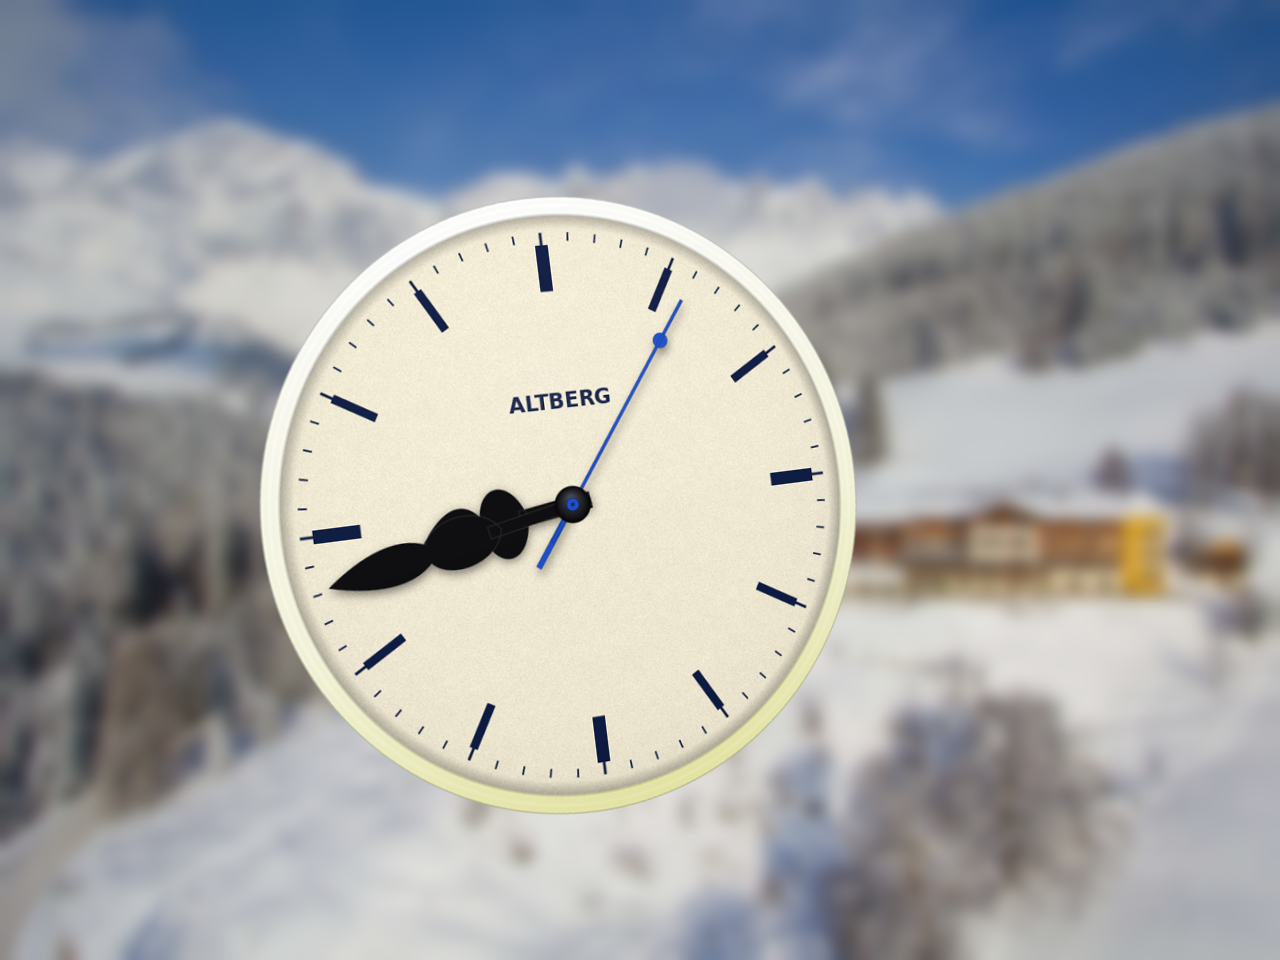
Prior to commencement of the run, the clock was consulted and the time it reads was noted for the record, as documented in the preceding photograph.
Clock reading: 8:43:06
